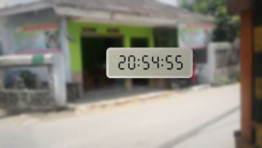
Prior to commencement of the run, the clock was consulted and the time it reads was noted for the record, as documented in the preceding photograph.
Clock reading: 20:54:55
